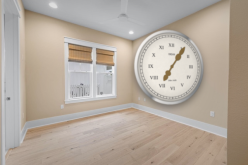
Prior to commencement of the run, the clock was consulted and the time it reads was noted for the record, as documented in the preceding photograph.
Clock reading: 7:06
